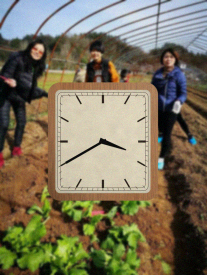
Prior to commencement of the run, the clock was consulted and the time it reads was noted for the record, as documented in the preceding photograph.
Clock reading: 3:40
